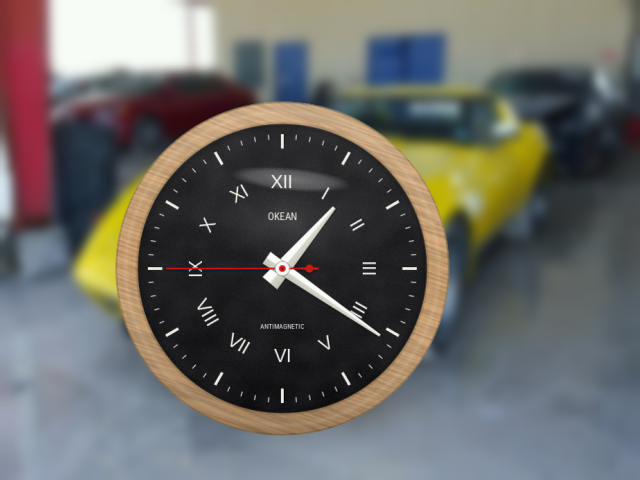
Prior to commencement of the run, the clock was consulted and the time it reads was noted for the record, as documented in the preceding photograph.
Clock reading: 1:20:45
